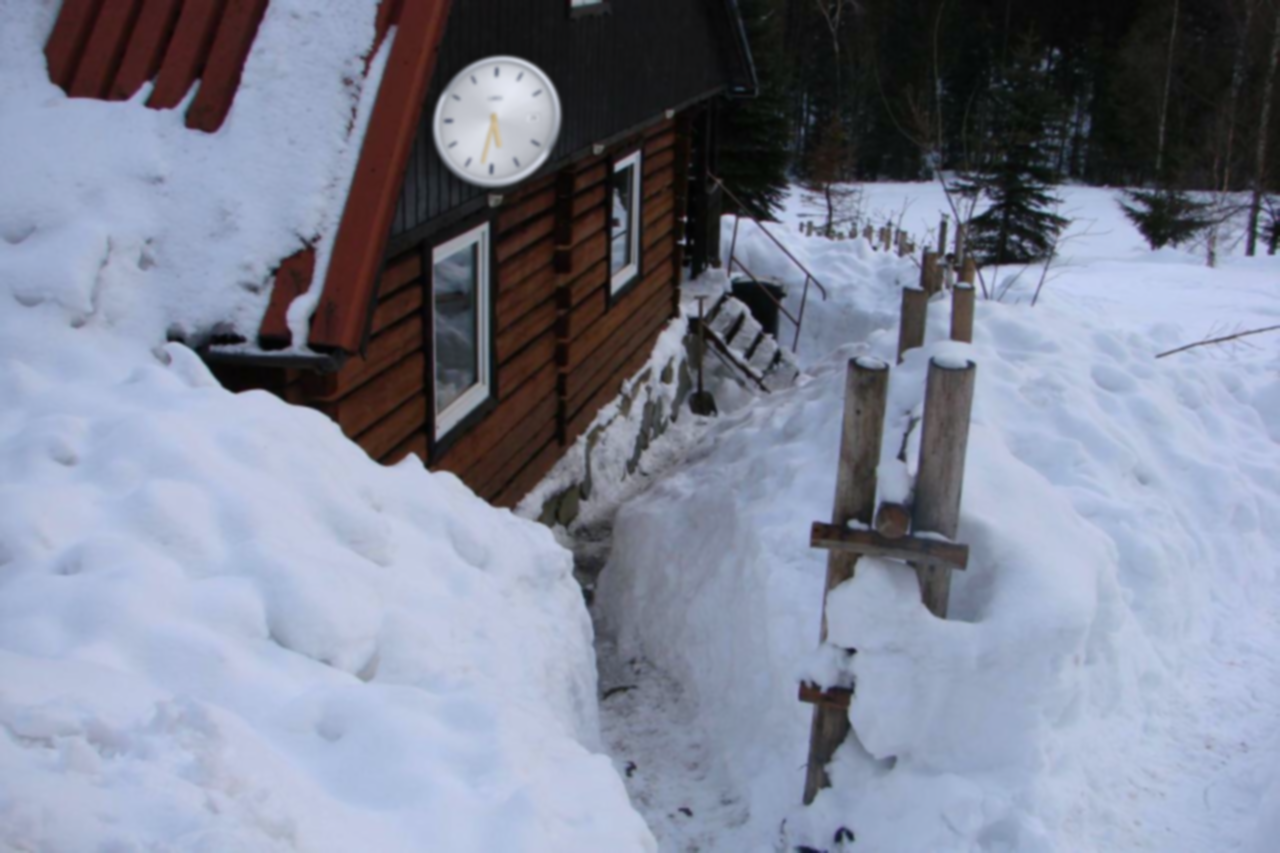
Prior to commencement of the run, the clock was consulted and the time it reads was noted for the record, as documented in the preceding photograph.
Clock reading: 5:32
